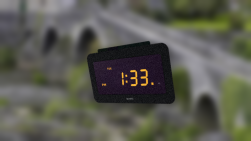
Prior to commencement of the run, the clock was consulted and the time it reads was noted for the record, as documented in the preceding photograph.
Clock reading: 1:33
